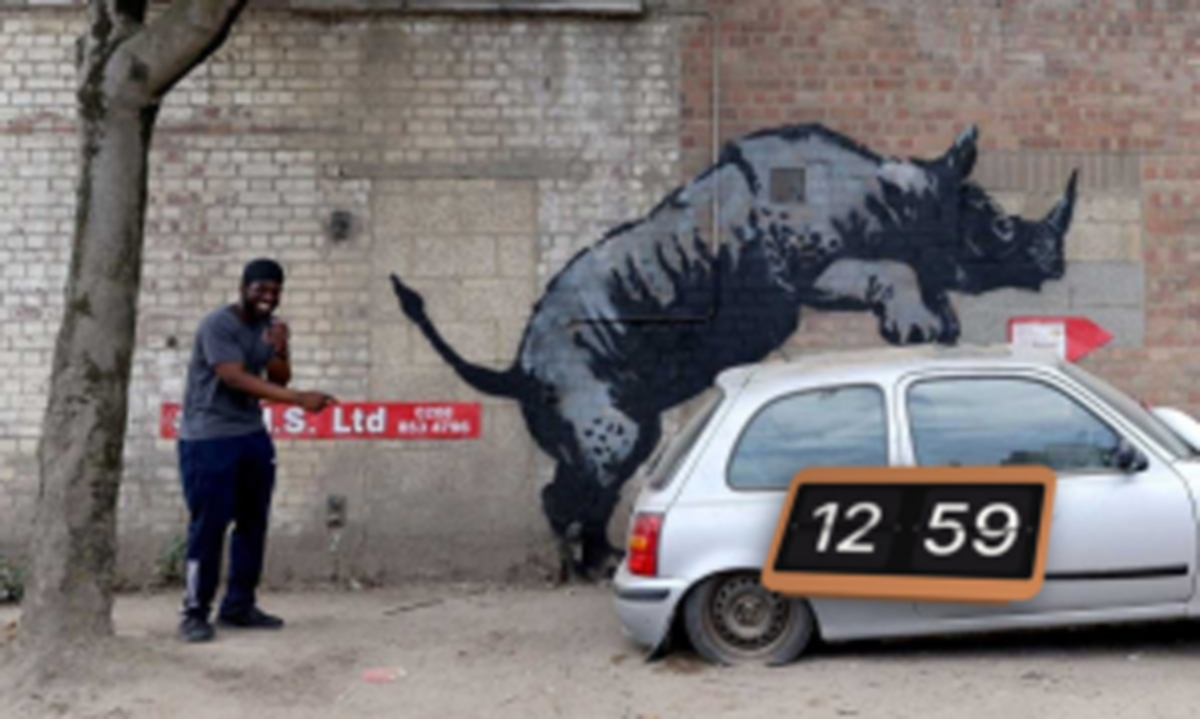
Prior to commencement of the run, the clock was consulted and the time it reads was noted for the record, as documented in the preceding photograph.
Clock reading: 12:59
